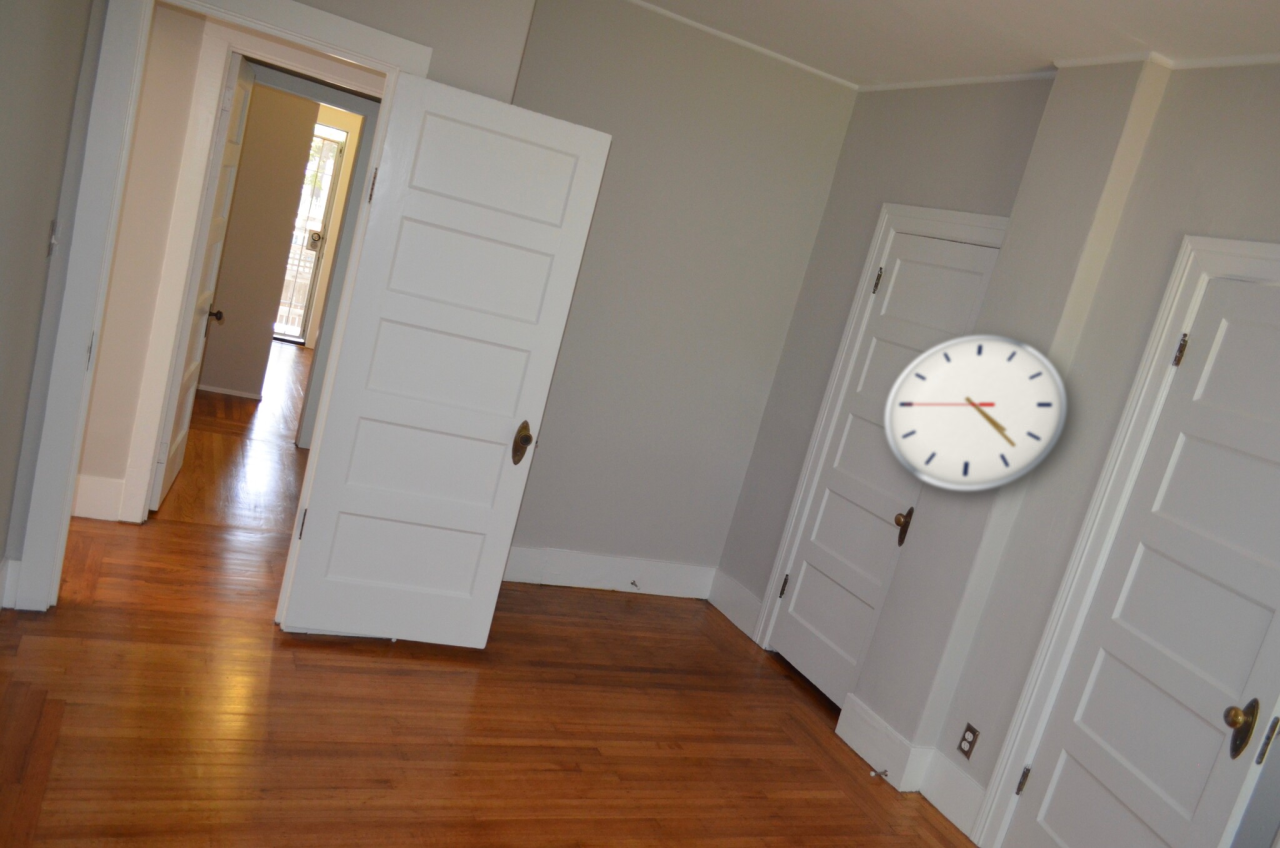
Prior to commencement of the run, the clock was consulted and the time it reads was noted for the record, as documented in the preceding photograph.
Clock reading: 4:22:45
